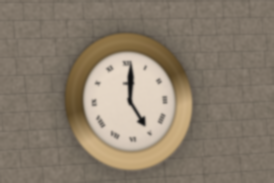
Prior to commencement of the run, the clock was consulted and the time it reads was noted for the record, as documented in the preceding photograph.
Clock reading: 5:01
